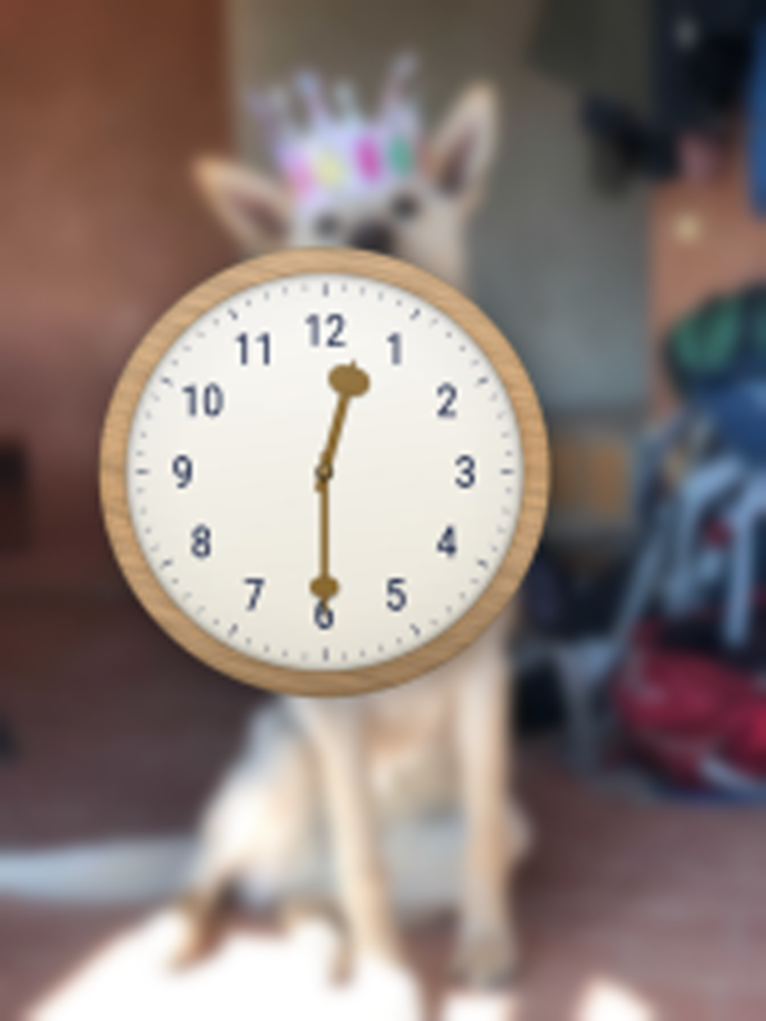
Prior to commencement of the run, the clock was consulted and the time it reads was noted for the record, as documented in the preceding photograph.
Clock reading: 12:30
